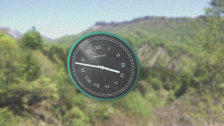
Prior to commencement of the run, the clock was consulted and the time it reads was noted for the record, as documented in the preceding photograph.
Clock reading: 3:48
